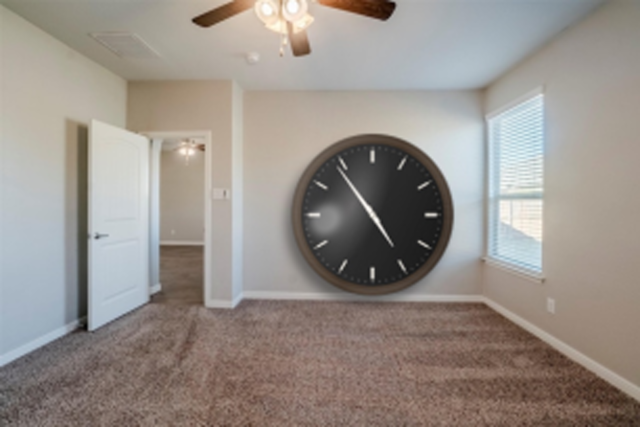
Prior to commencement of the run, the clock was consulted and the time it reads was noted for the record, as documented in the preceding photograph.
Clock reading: 4:54
